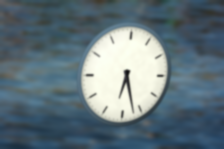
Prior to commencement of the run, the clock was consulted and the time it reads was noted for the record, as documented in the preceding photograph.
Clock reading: 6:27
